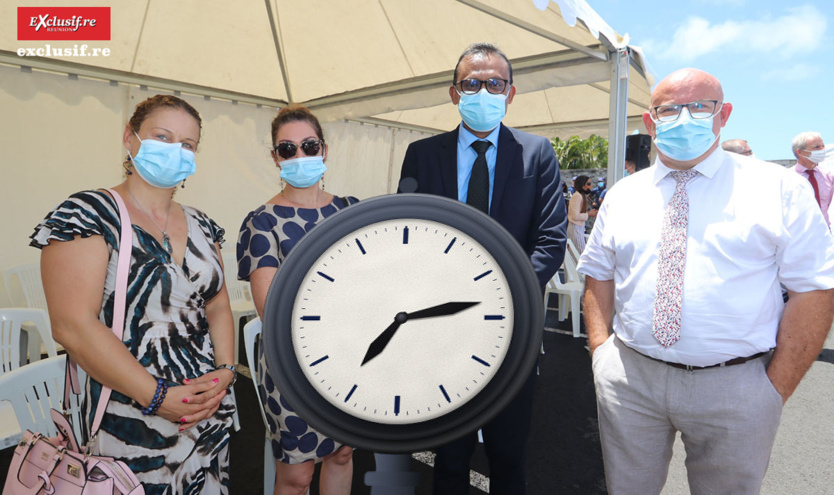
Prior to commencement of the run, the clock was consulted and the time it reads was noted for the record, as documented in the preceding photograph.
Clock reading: 7:13
